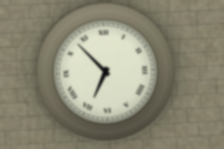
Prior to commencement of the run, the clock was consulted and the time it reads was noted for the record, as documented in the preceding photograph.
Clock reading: 6:53
